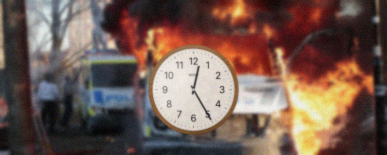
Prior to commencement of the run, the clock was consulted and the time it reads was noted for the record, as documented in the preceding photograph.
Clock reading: 12:25
